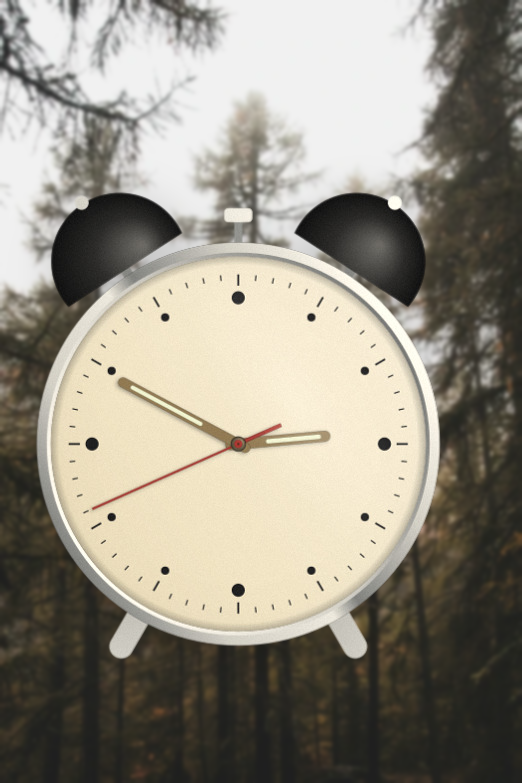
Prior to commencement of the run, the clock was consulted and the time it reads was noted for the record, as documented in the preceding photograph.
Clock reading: 2:49:41
